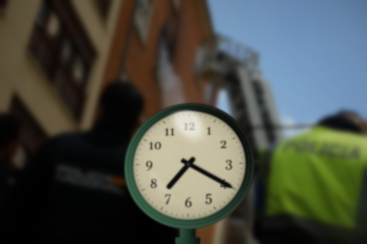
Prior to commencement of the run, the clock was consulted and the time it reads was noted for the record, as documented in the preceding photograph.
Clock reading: 7:20
